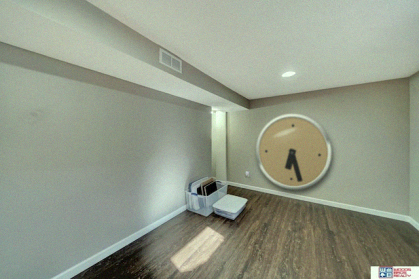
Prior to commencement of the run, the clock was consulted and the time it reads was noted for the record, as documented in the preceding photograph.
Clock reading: 6:27
